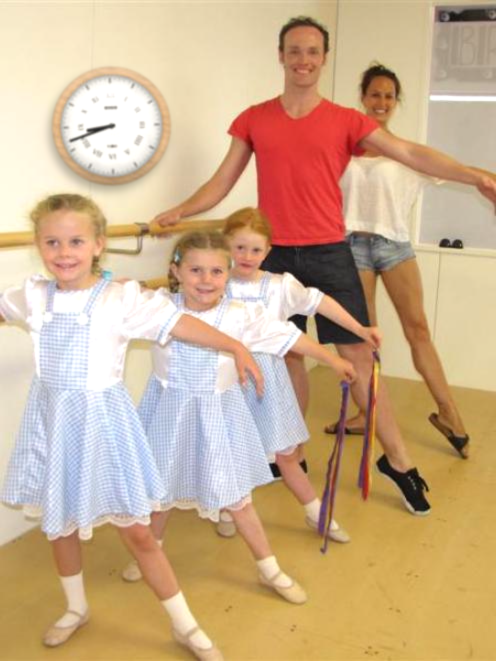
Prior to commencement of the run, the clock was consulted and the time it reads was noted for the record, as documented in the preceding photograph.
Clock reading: 8:42
